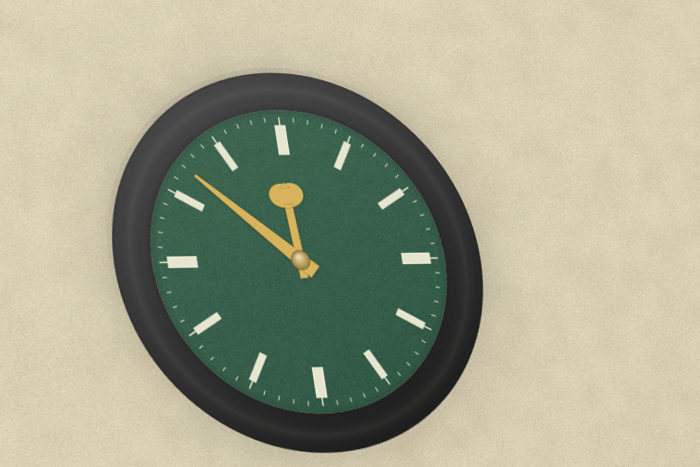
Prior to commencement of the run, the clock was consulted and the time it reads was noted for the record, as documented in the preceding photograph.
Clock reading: 11:52
